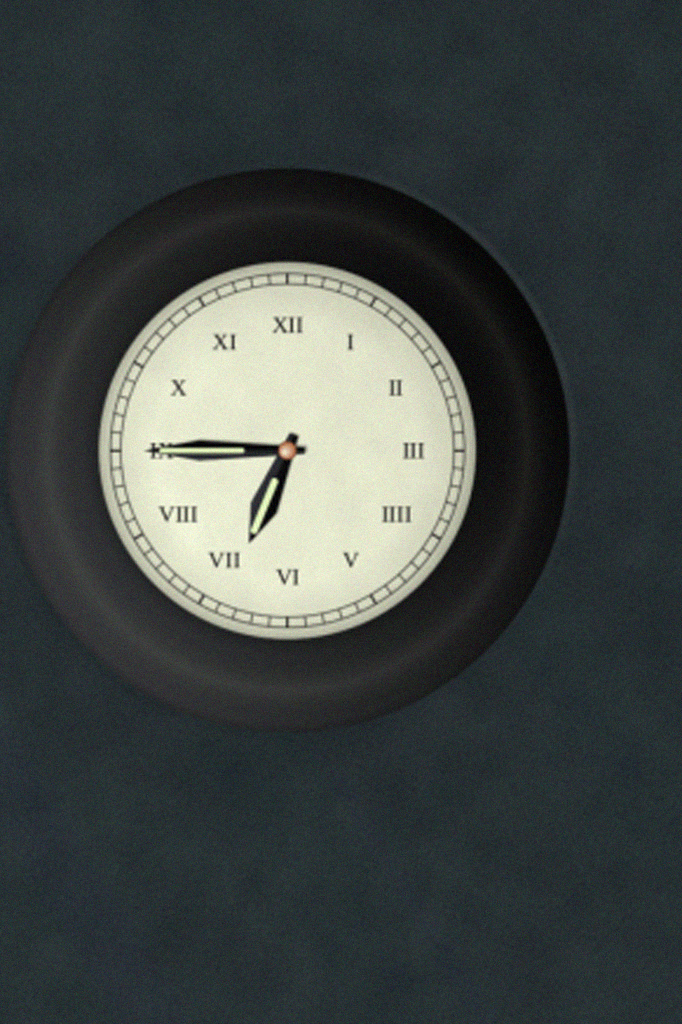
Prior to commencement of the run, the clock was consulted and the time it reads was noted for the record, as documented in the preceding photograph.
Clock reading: 6:45
